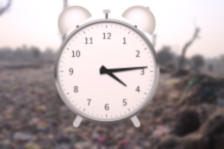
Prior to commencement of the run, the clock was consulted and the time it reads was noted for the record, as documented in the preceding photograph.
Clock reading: 4:14
